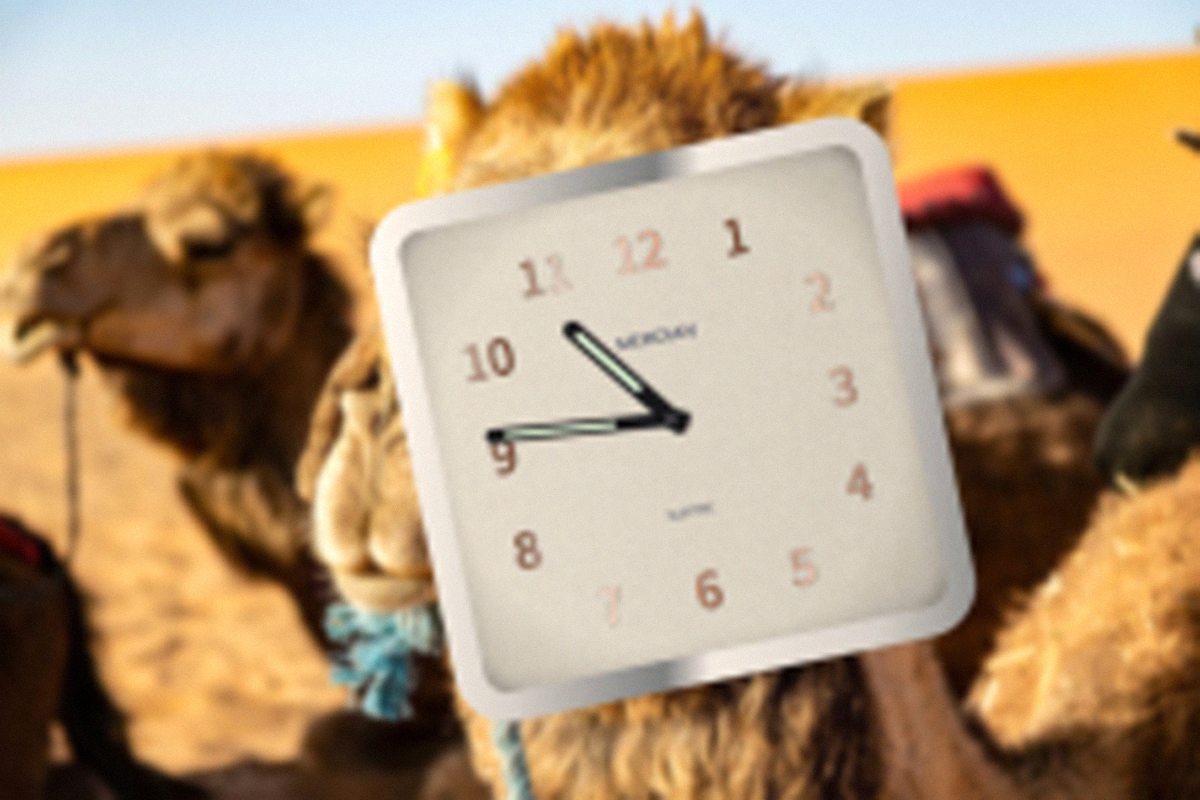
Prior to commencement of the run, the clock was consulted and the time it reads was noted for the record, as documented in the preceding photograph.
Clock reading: 10:46
